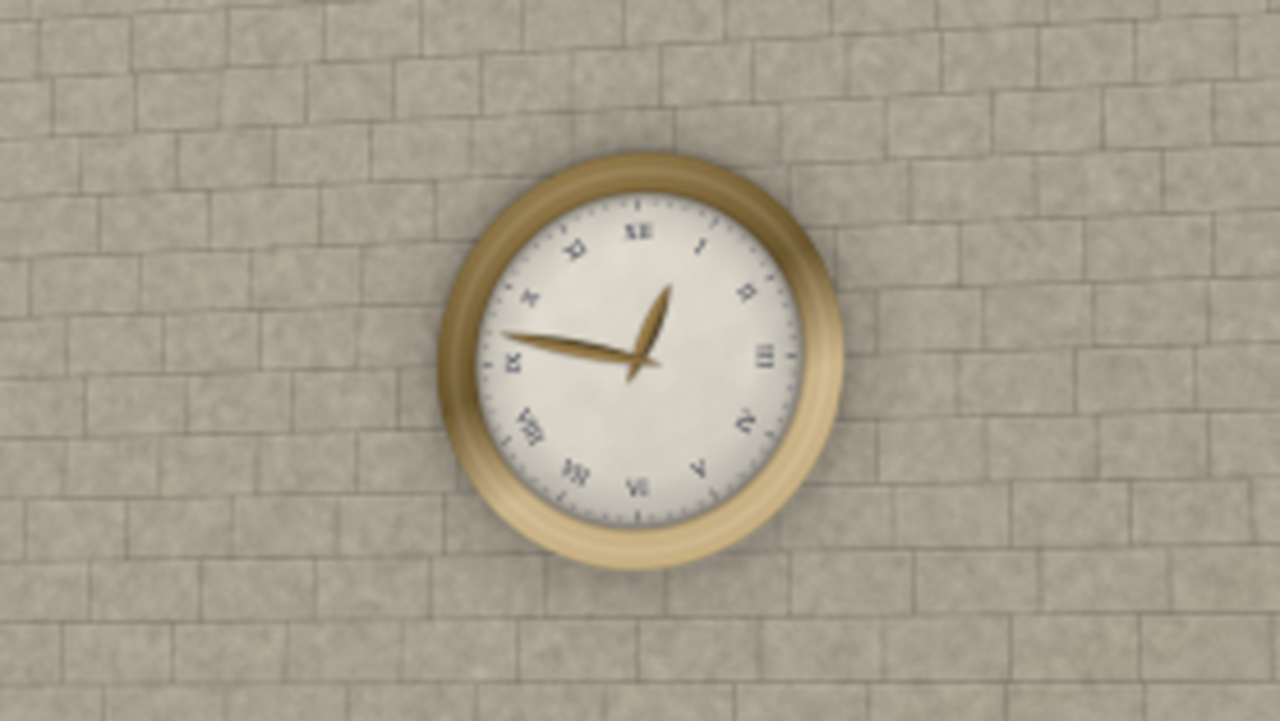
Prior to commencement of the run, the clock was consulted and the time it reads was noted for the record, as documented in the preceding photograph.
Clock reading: 12:47
